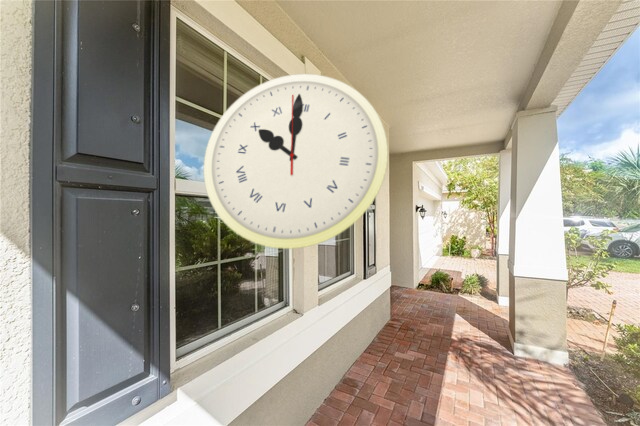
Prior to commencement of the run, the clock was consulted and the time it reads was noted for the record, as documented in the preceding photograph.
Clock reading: 9:58:58
